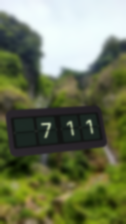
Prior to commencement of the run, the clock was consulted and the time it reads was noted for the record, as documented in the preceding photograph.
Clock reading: 7:11
